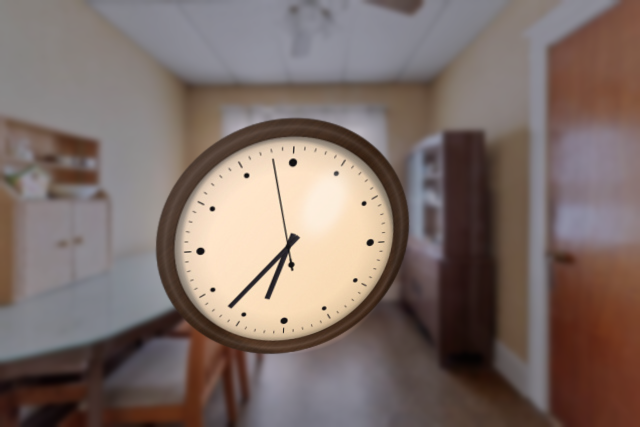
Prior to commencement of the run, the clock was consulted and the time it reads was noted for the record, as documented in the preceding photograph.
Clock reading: 6:36:58
